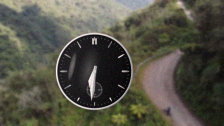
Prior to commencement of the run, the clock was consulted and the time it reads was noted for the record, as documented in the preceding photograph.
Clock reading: 6:31
